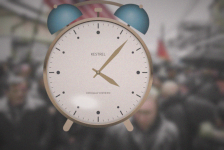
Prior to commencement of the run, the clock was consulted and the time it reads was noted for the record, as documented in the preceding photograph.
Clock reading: 4:07
